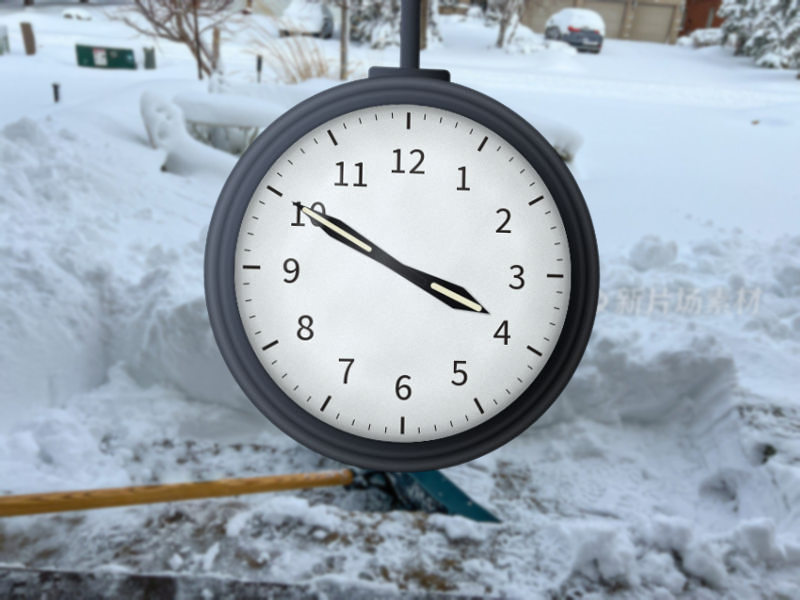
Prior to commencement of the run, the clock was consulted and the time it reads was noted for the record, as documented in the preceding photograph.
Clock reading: 3:50
